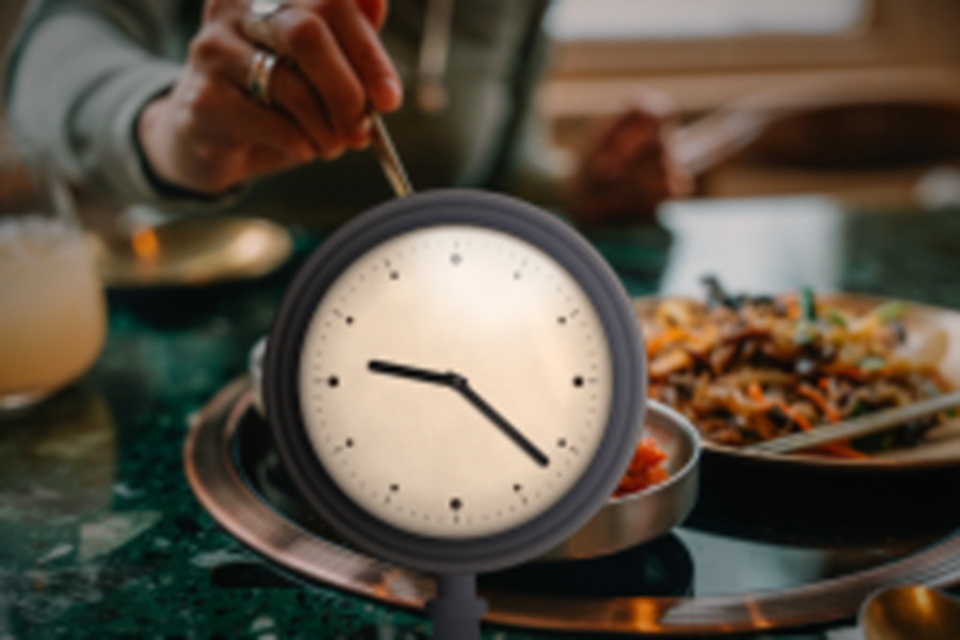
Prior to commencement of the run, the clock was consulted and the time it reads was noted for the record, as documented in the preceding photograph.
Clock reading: 9:22
